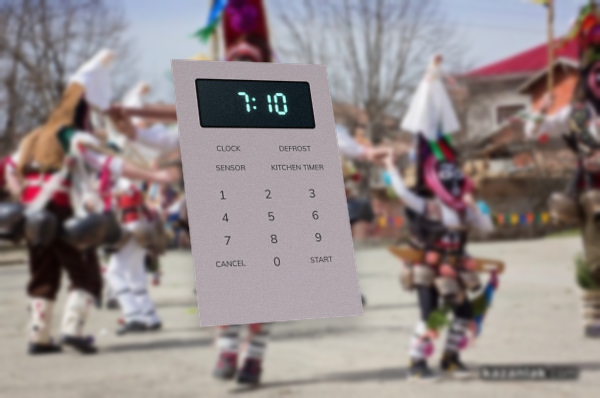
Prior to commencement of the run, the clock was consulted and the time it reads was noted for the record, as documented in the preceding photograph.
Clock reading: 7:10
